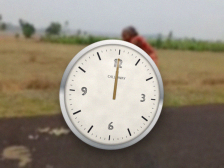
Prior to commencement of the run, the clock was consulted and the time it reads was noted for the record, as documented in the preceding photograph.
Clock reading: 12:00
